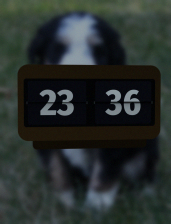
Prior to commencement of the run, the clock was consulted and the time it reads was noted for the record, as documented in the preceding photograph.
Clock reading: 23:36
